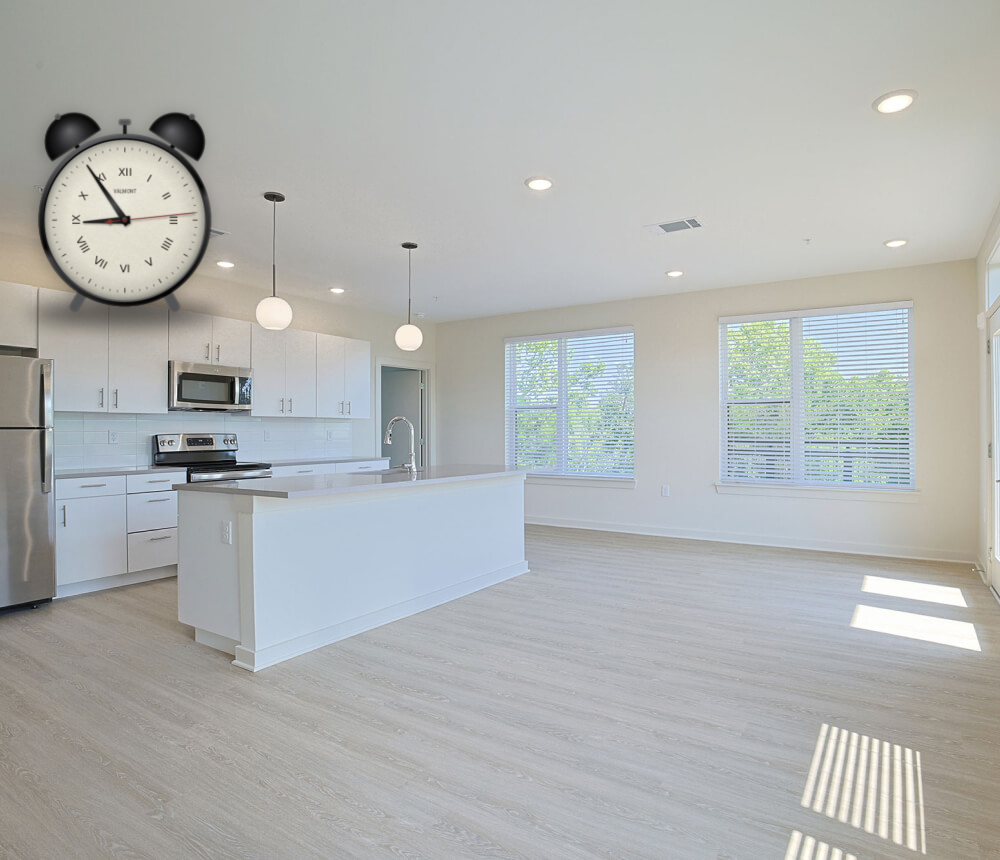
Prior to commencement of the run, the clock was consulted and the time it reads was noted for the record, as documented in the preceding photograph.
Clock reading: 8:54:14
